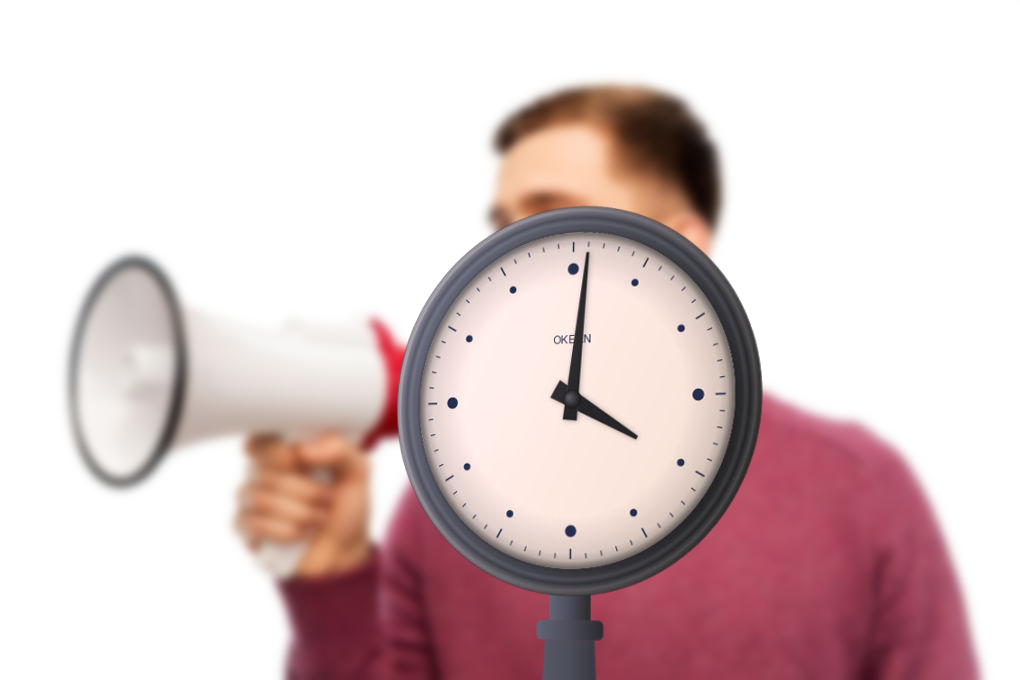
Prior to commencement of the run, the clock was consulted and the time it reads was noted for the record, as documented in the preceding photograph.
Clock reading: 4:01
